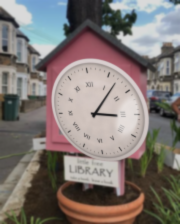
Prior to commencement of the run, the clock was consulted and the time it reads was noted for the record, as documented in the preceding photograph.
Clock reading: 3:07
